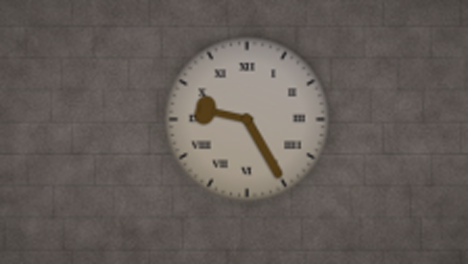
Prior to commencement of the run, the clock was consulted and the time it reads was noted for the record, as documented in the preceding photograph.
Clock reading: 9:25
